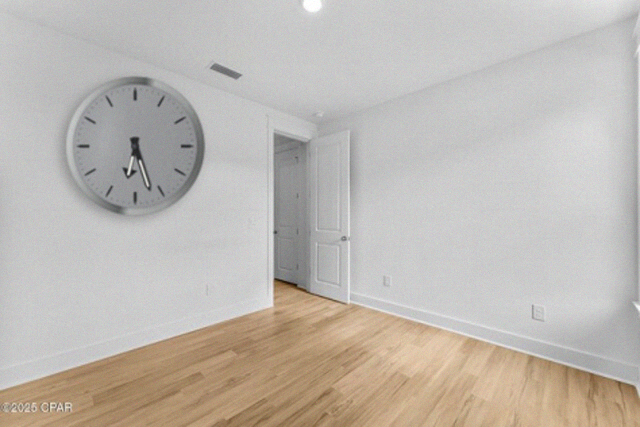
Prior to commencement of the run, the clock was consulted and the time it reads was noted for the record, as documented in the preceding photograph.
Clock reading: 6:27
